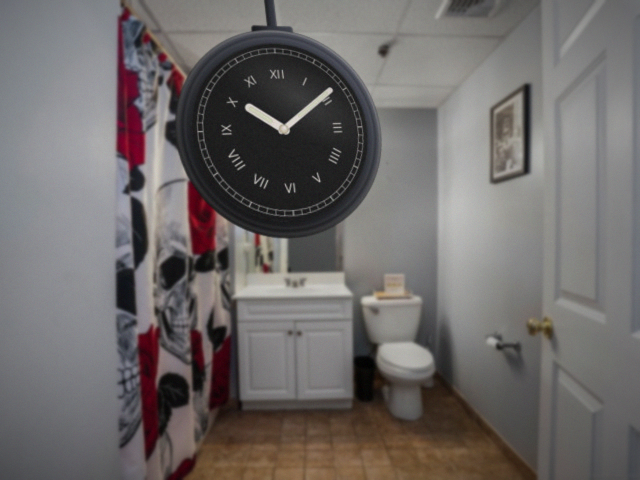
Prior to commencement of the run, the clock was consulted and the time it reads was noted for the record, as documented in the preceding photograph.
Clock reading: 10:09
